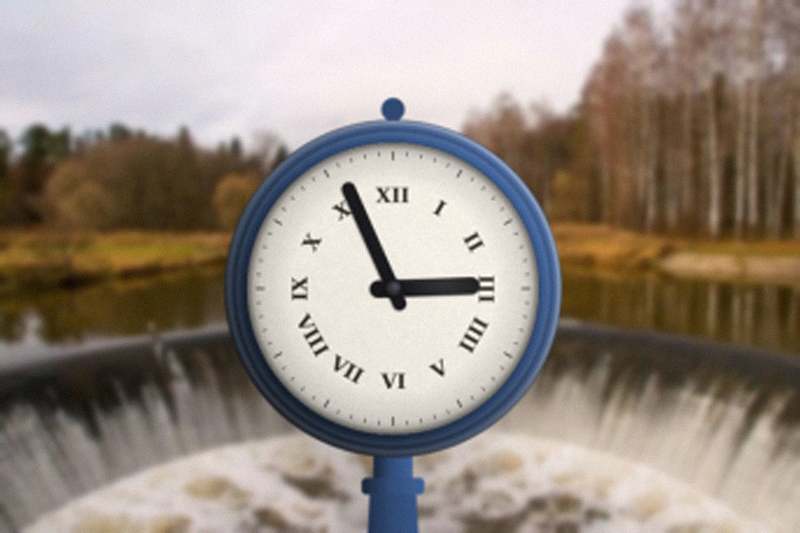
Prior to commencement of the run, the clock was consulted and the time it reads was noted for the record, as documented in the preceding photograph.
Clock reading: 2:56
